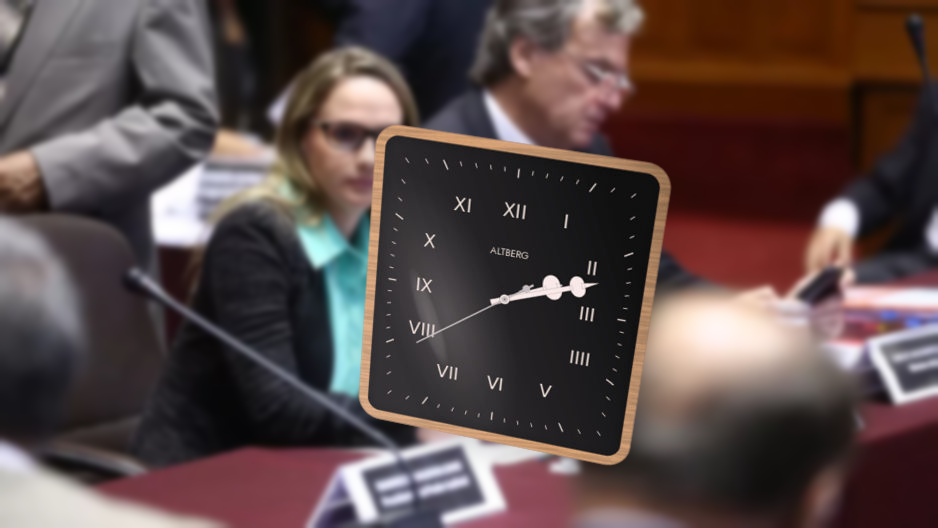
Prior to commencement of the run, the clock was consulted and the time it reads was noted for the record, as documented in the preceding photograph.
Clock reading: 2:11:39
